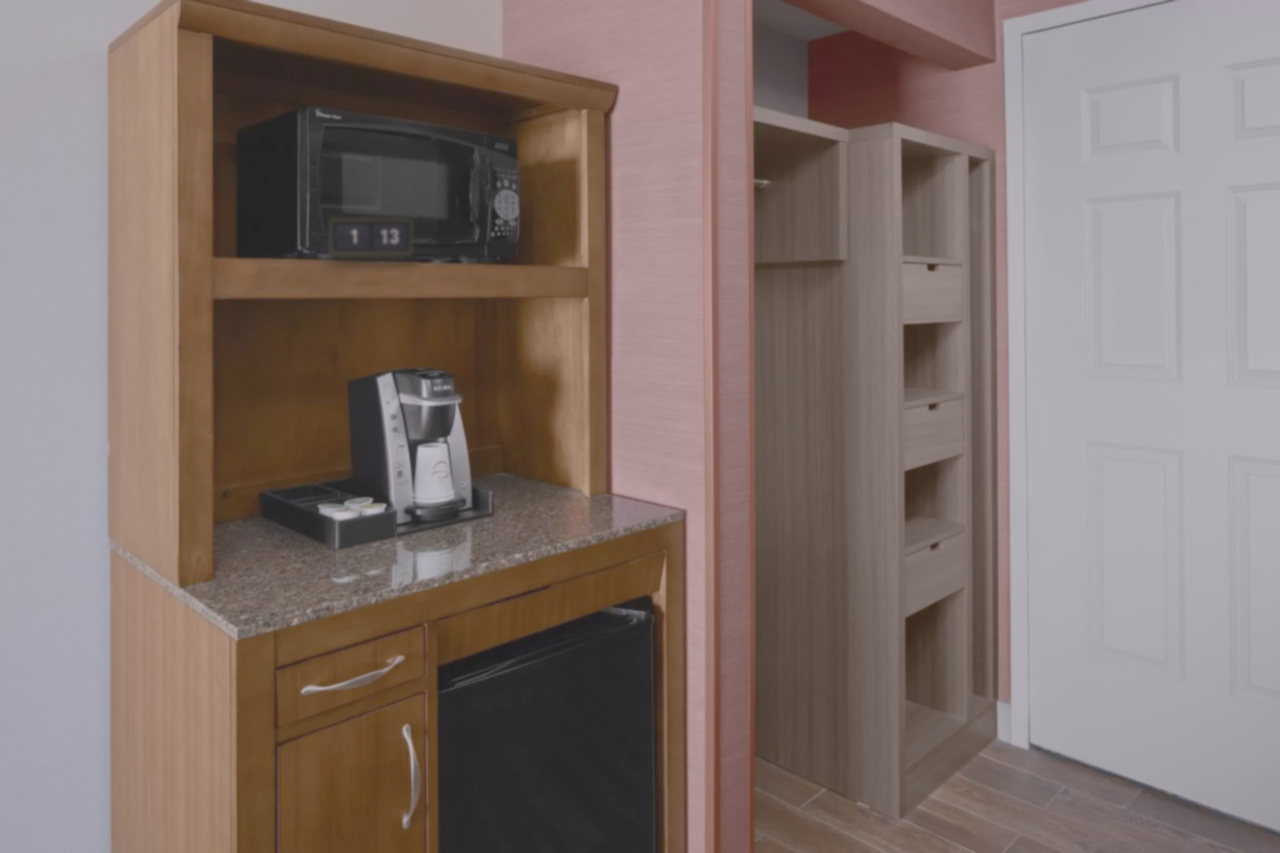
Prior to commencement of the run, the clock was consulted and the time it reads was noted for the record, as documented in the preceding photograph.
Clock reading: 1:13
